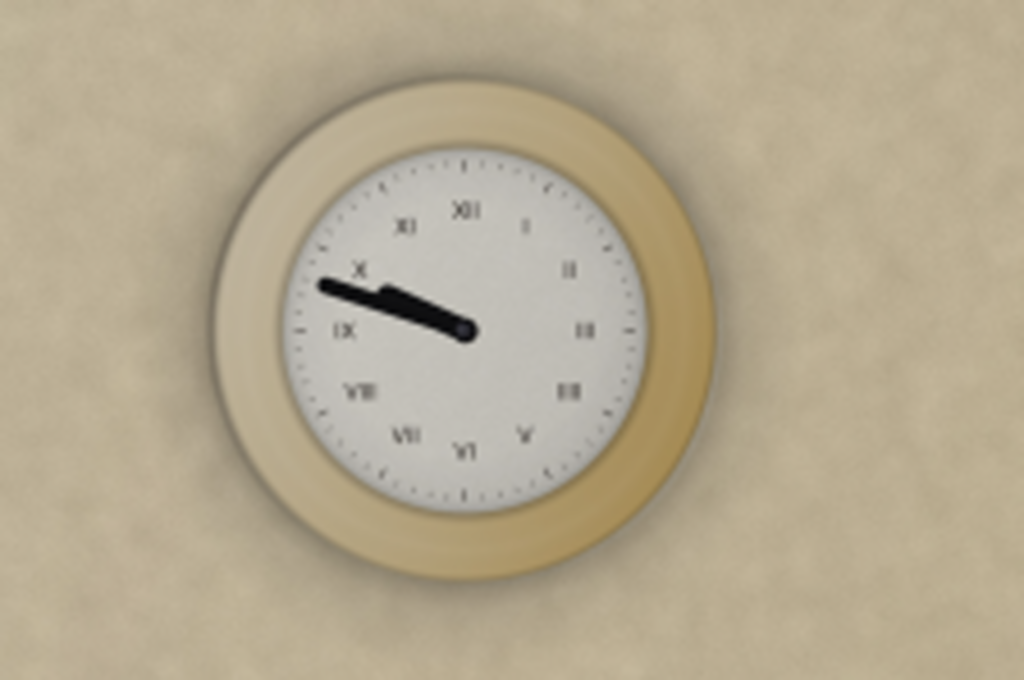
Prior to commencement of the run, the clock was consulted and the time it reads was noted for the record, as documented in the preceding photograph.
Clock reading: 9:48
